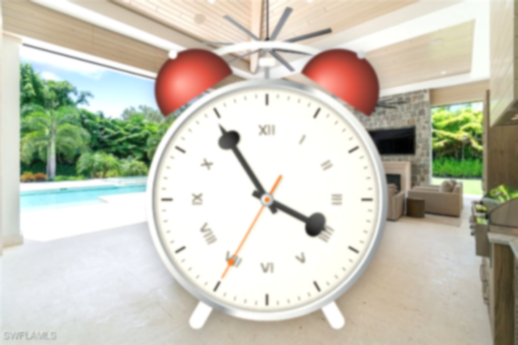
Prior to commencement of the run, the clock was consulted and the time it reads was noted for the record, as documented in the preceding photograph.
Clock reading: 3:54:35
